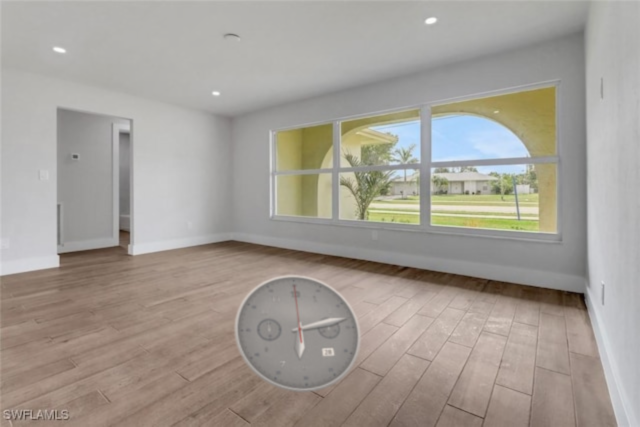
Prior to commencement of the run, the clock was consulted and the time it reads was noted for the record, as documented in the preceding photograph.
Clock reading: 6:13
